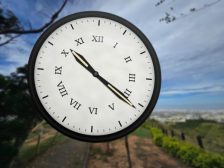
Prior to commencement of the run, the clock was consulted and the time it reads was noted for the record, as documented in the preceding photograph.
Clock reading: 10:21
